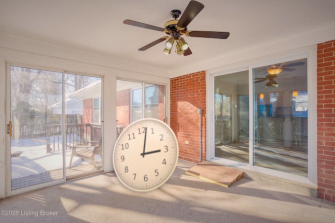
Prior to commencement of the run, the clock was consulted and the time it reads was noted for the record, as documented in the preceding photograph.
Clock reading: 3:02
